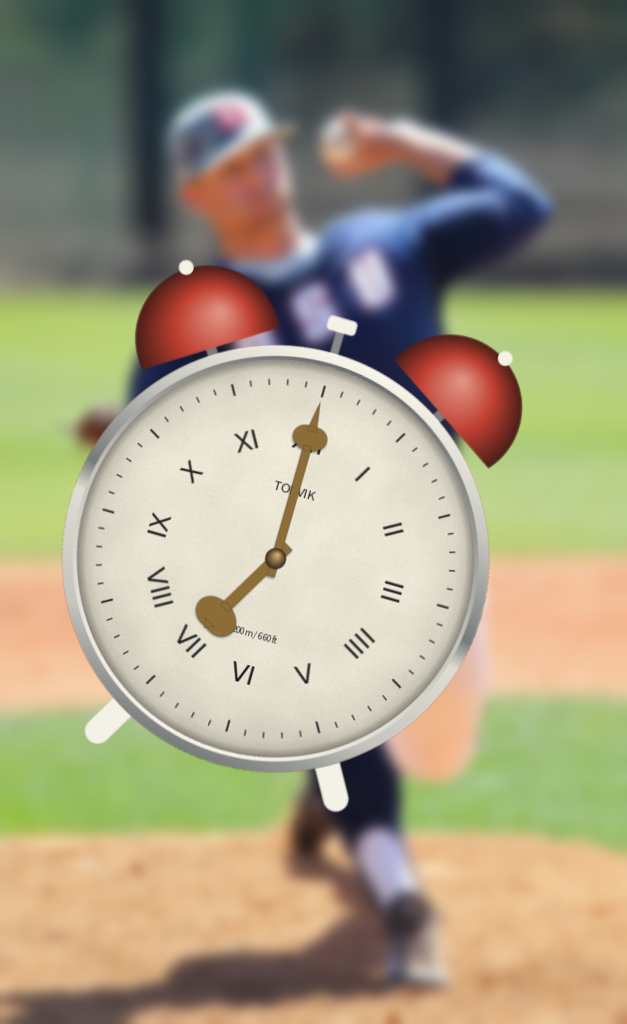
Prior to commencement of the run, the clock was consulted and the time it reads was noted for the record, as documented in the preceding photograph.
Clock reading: 7:00
